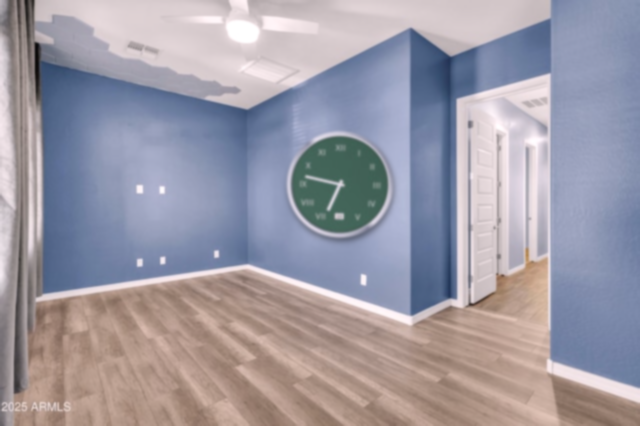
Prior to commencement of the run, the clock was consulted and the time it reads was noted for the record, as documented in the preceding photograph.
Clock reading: 6:47
